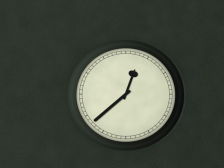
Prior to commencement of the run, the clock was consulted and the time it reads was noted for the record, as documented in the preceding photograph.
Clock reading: 12:38
